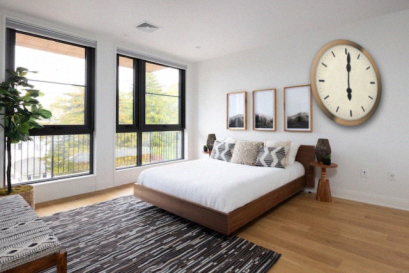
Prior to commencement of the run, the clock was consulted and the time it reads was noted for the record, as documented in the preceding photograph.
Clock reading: 6:01
